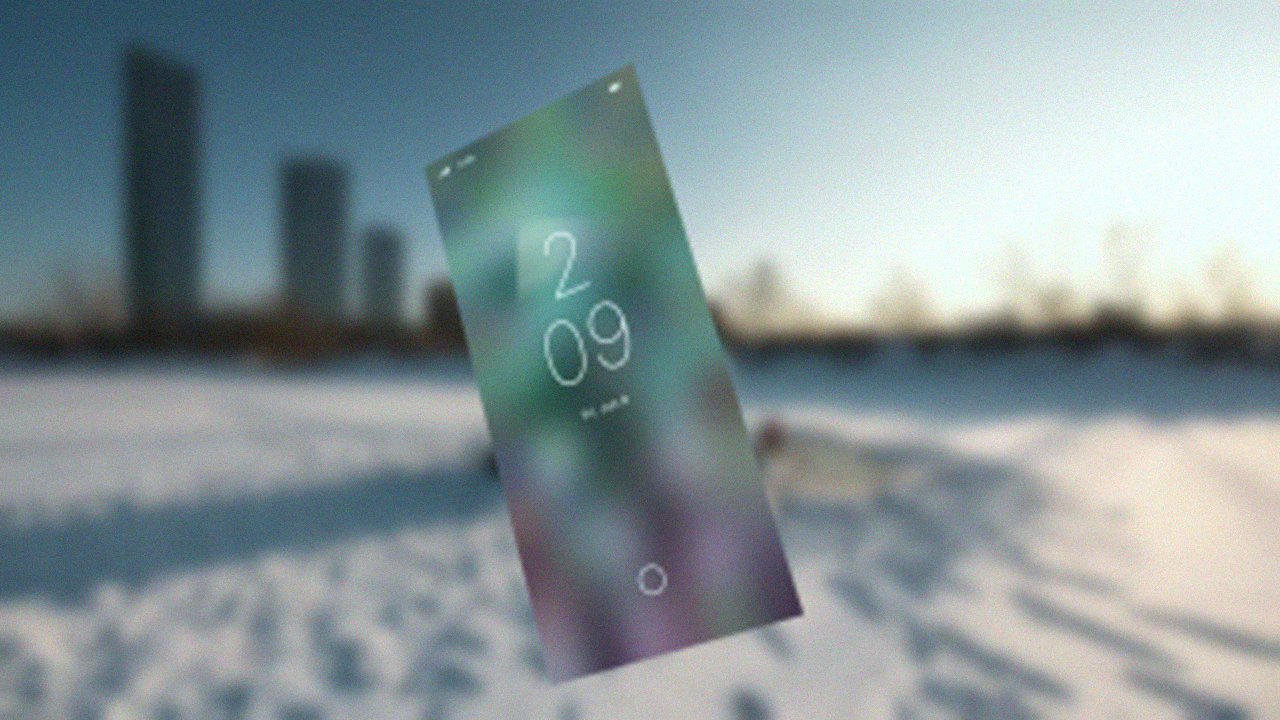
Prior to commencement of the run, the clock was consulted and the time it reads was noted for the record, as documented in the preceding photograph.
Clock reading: 2:09
